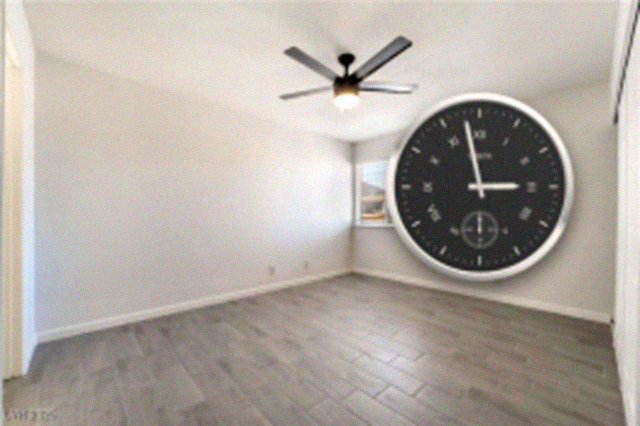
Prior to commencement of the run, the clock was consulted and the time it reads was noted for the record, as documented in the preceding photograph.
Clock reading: 2:58
